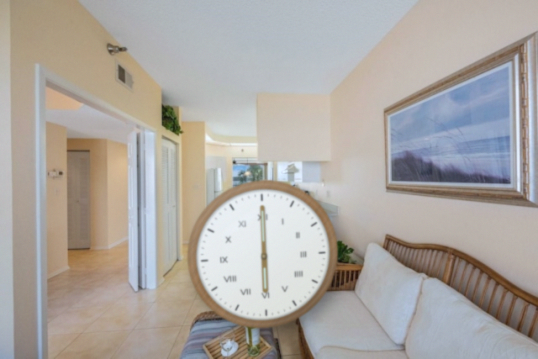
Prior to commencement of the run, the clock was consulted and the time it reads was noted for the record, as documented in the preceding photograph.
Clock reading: 6:00
